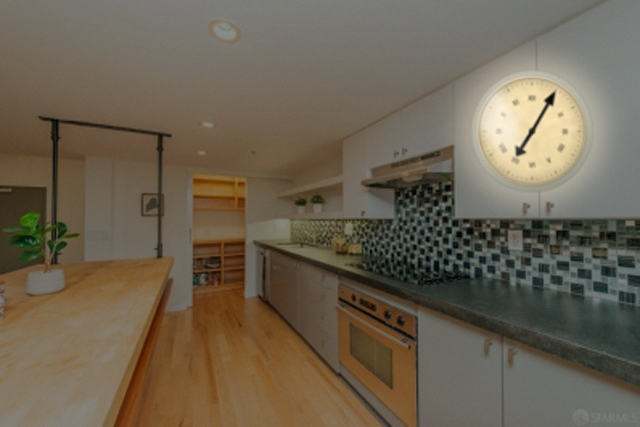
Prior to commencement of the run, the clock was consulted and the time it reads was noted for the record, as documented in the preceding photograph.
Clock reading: 7:05
